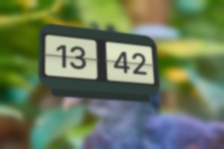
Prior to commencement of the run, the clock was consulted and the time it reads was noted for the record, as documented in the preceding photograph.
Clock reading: 13:42
